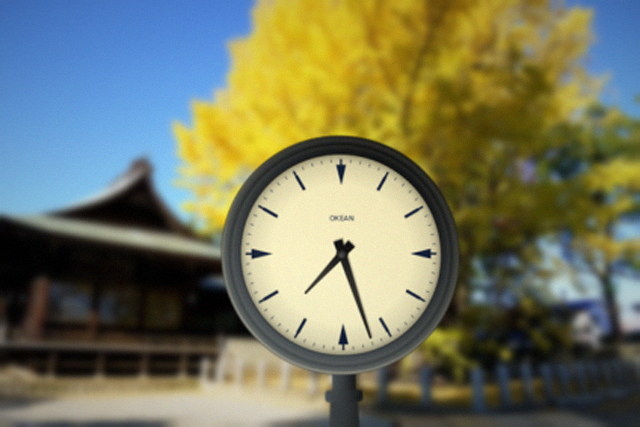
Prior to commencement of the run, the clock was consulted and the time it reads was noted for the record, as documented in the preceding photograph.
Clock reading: 7:27
